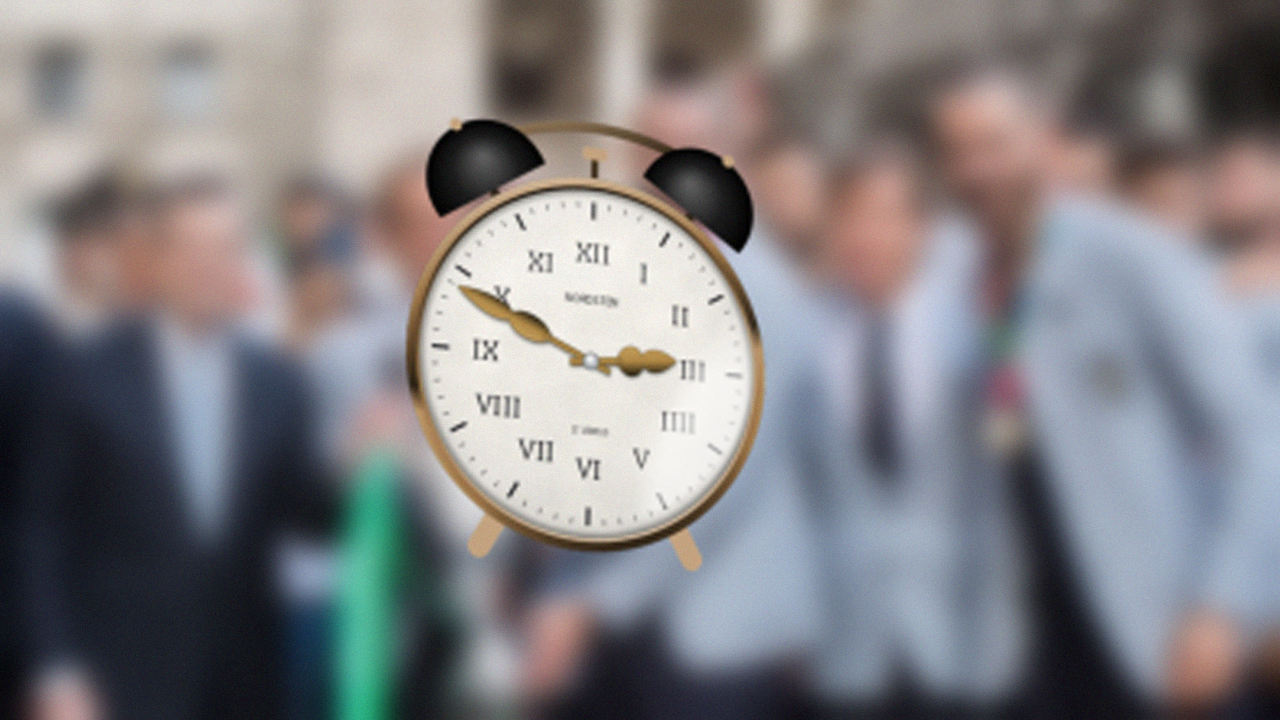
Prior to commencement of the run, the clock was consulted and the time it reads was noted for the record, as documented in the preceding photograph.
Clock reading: 2:49
